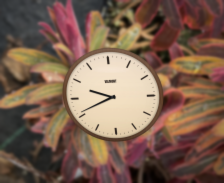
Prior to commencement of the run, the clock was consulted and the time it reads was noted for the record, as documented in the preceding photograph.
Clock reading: 9:41
